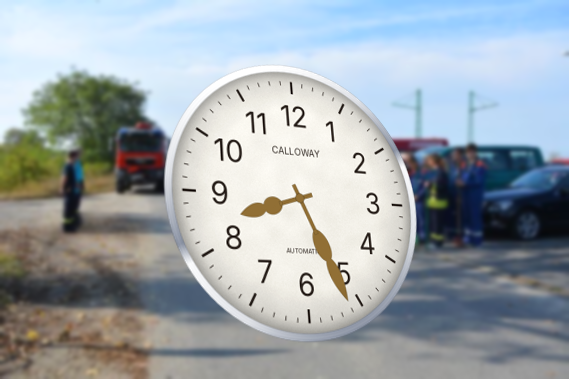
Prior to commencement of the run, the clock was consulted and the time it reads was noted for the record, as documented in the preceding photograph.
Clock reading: 8:26
